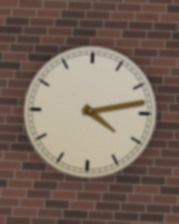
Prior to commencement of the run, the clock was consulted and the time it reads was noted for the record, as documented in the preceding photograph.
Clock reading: 4:13
